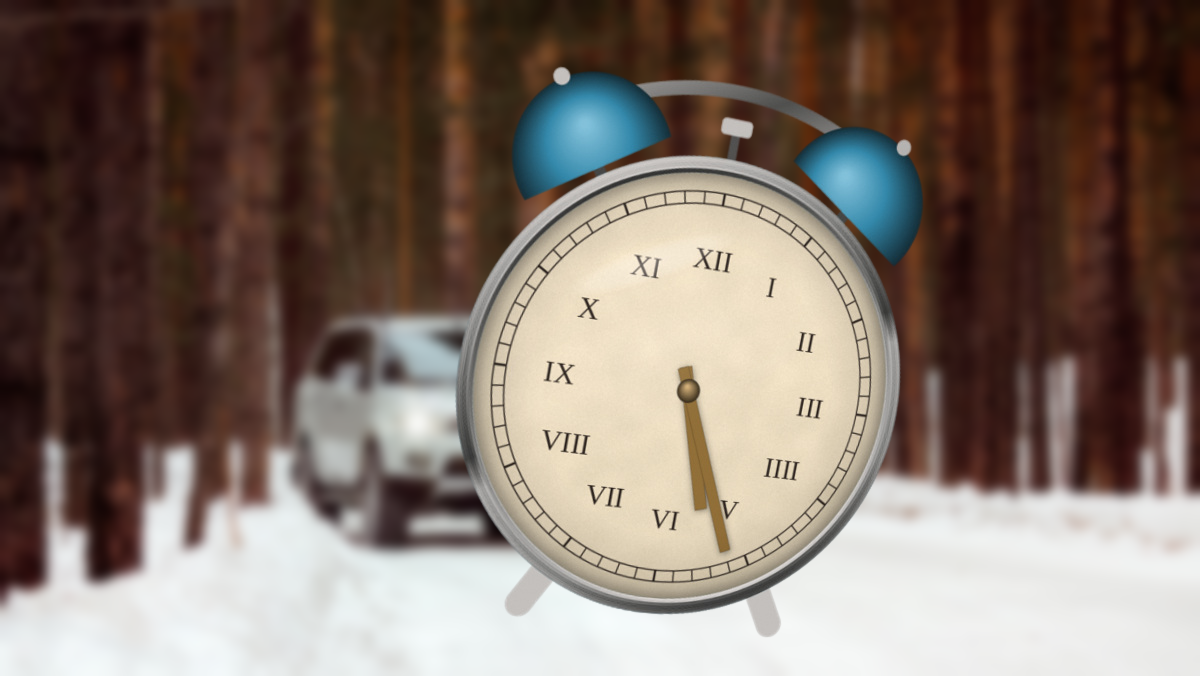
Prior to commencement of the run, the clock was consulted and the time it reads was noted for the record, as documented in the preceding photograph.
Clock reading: 5:26
